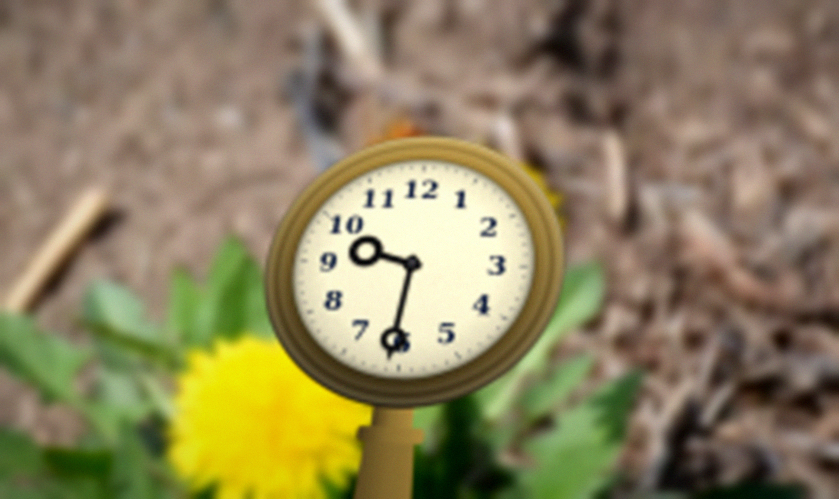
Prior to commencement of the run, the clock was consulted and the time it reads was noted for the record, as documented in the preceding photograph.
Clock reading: 9:31
